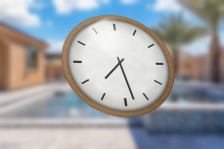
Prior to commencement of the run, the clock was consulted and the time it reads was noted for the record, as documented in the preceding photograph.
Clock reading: 7:28
